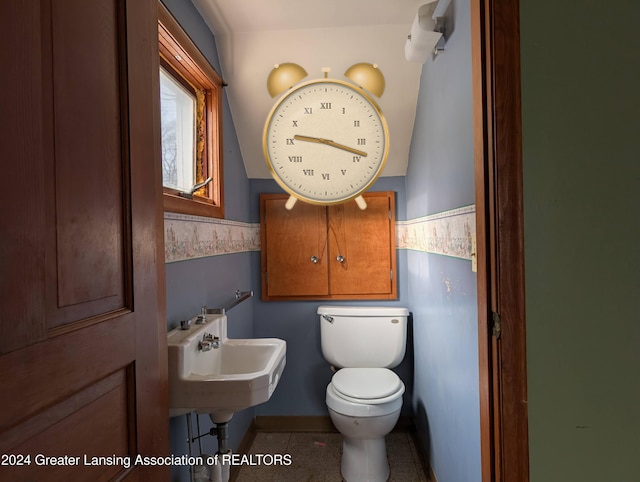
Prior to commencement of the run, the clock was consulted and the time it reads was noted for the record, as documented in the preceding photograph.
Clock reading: 9:18
